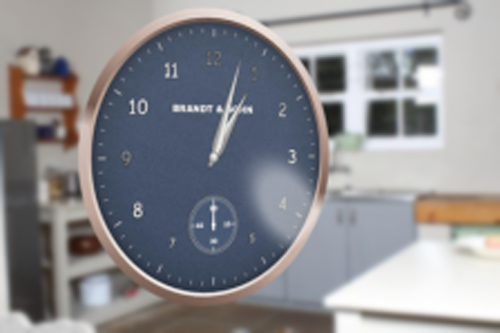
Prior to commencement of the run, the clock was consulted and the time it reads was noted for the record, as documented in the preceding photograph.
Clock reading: 1:03
